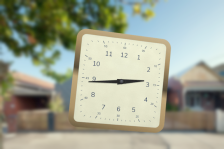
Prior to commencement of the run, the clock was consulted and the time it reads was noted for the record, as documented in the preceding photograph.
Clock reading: 2:44
